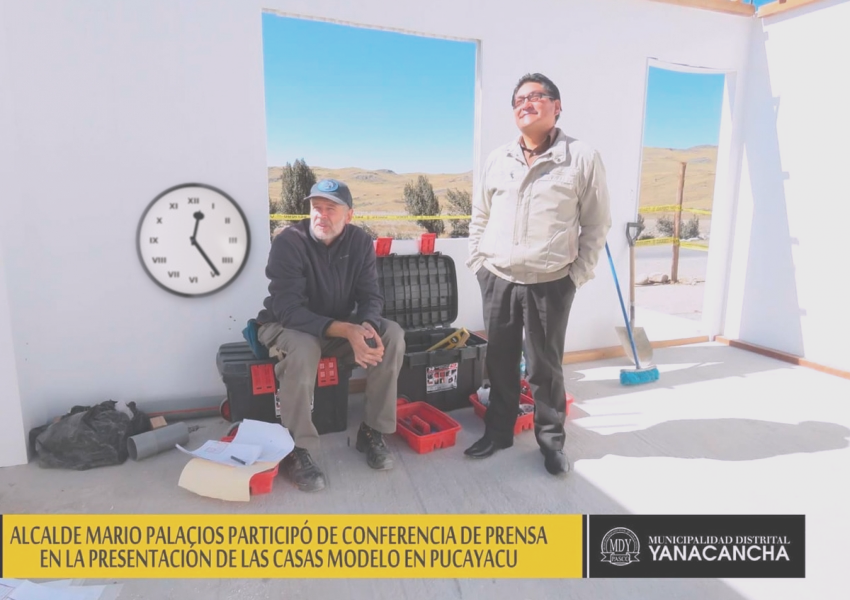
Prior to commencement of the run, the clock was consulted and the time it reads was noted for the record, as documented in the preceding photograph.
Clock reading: 12:24
